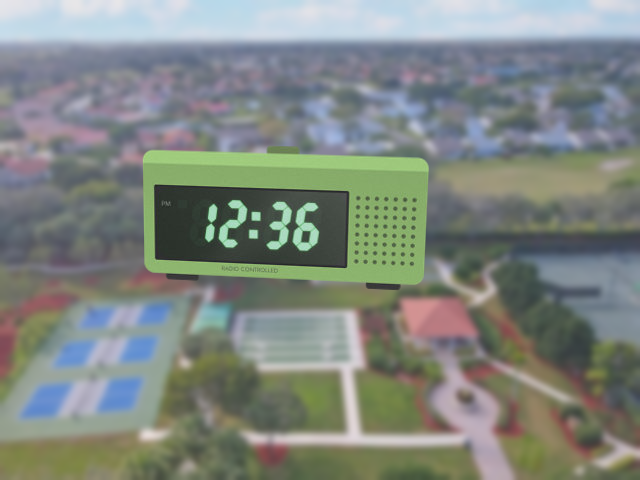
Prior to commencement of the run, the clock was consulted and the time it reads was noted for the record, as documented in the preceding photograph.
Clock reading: 12:36
